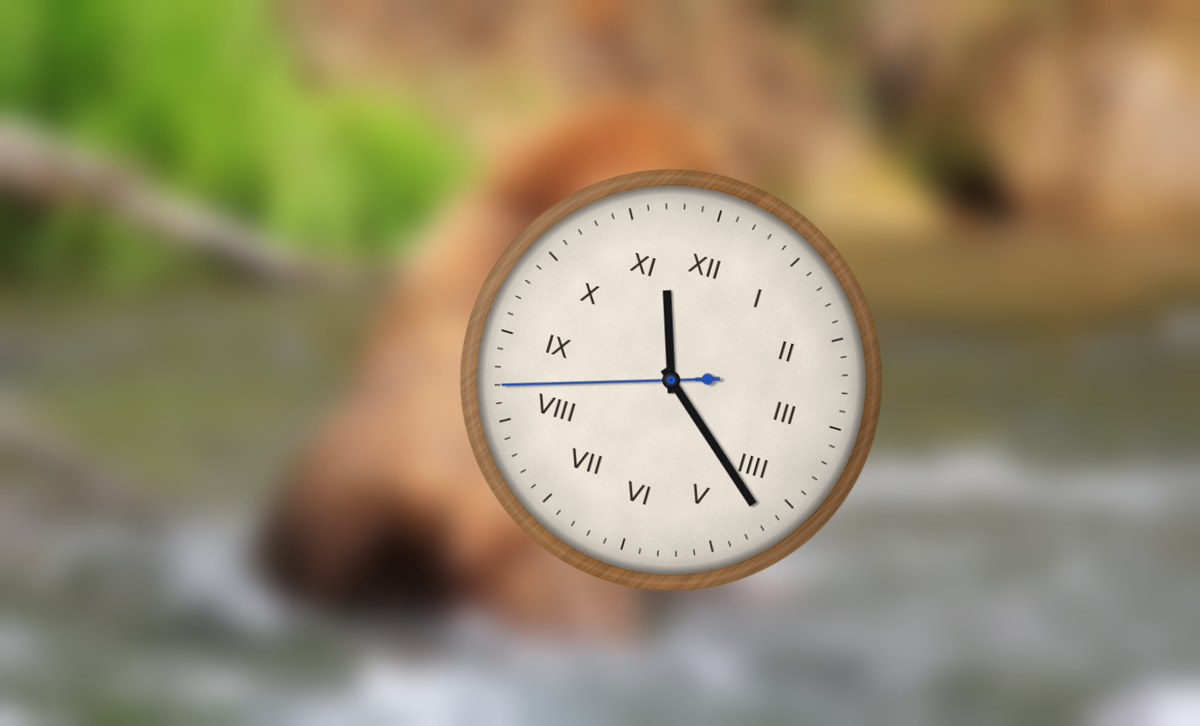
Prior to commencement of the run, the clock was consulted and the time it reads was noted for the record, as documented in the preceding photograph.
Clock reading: 11:21:42
